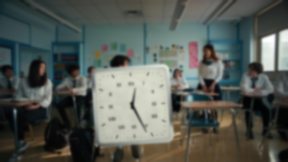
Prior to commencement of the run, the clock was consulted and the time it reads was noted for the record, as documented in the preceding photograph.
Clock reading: 12:26
